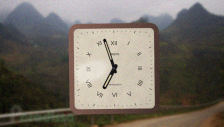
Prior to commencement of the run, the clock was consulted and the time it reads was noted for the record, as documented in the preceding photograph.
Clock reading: 6:57
